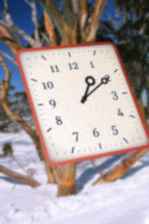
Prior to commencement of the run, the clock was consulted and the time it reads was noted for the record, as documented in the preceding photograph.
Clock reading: 1:10
